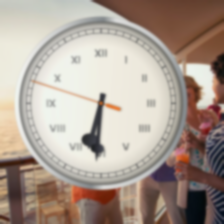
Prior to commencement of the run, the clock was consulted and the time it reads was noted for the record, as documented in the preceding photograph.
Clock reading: 6:30:48
